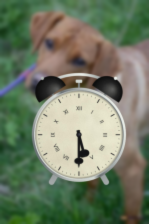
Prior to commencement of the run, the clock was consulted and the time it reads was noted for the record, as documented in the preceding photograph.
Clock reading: 5:30
